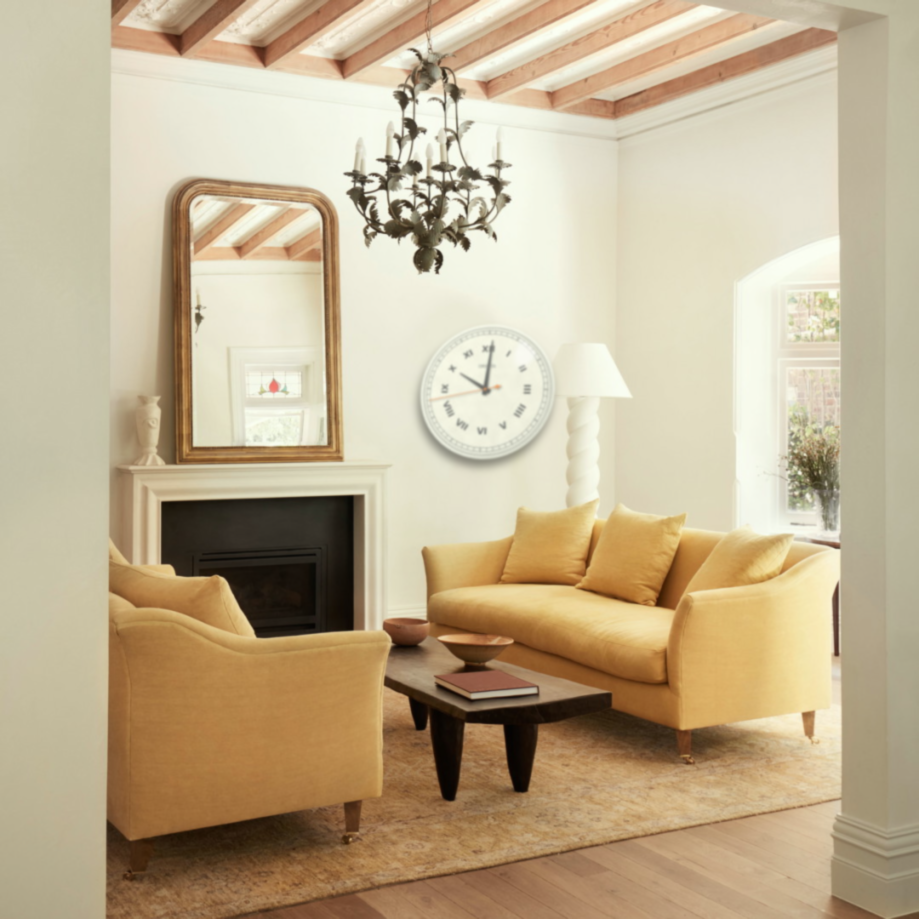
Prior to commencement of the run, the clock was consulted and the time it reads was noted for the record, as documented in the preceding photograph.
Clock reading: 10:00:43
